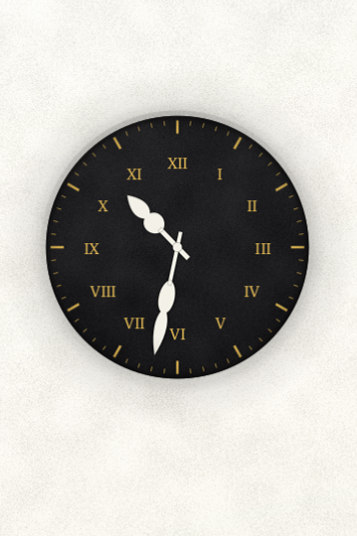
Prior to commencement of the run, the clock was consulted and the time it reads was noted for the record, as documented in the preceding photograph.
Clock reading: 10:32
